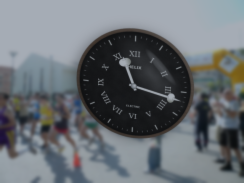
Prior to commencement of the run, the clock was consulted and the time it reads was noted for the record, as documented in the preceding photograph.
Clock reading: 11:17
